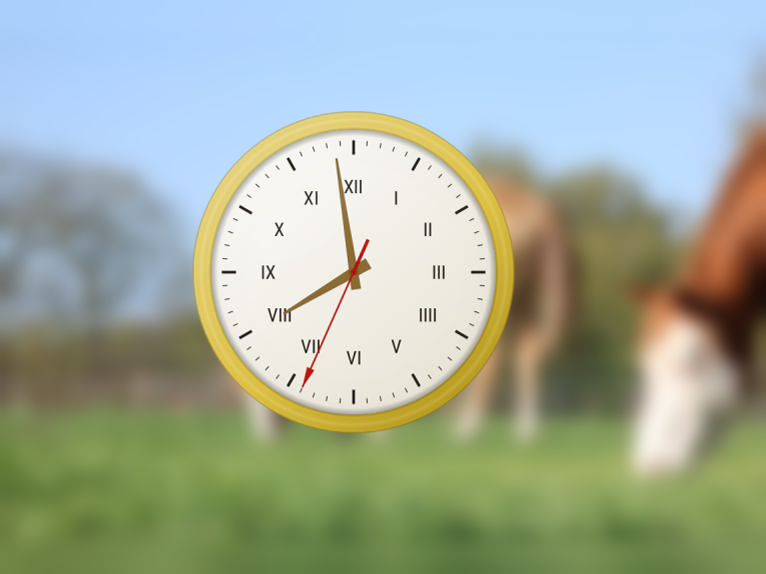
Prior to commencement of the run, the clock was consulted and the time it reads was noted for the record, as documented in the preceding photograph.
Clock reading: 7:58:34
